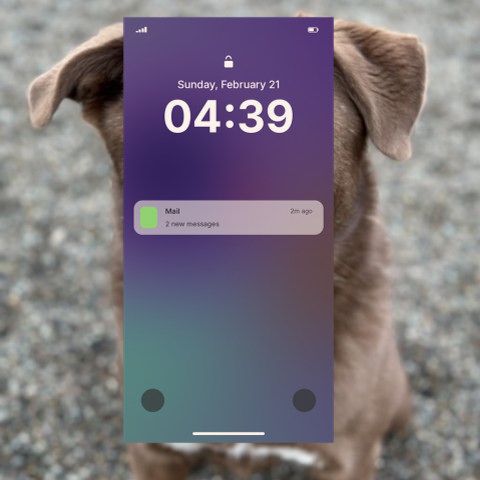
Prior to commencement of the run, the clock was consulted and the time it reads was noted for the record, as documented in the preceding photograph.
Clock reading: 4:39
